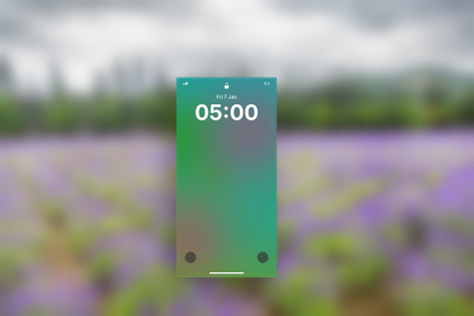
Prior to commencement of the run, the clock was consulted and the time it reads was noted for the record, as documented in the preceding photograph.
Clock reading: 5:00
